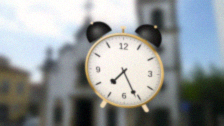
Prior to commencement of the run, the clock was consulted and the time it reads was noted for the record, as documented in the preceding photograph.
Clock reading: 7:26
